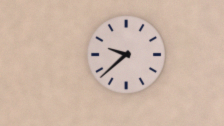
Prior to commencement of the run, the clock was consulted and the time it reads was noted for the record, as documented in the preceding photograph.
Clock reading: 9:38
